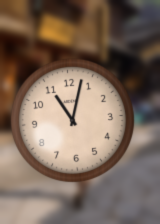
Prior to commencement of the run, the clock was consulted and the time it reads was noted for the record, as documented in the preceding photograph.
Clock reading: 11:03
